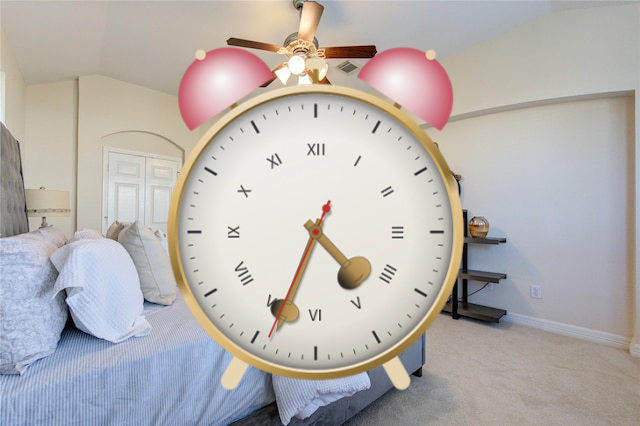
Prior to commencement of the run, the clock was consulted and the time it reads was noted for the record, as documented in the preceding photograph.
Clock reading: 4:33:34
